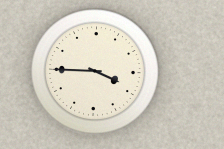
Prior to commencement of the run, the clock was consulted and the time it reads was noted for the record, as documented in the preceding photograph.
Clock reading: 3:45
